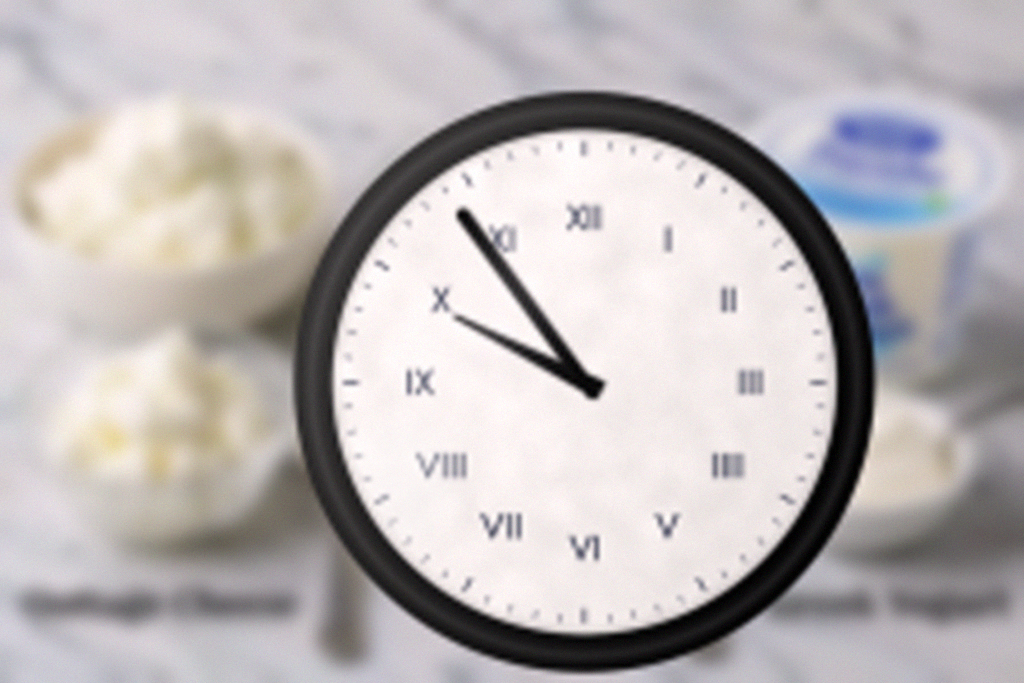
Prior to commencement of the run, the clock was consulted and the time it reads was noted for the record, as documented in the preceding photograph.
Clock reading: 9:54
